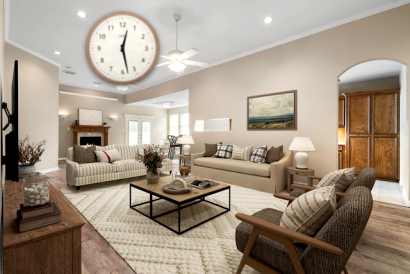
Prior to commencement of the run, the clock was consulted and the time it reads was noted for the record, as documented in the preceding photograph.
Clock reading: 12:28
